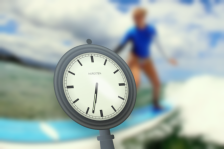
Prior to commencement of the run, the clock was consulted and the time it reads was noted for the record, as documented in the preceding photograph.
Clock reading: 6:33
